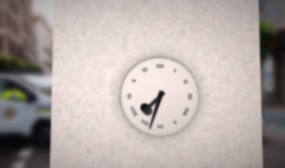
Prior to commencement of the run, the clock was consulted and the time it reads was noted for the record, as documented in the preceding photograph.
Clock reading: 7:33
